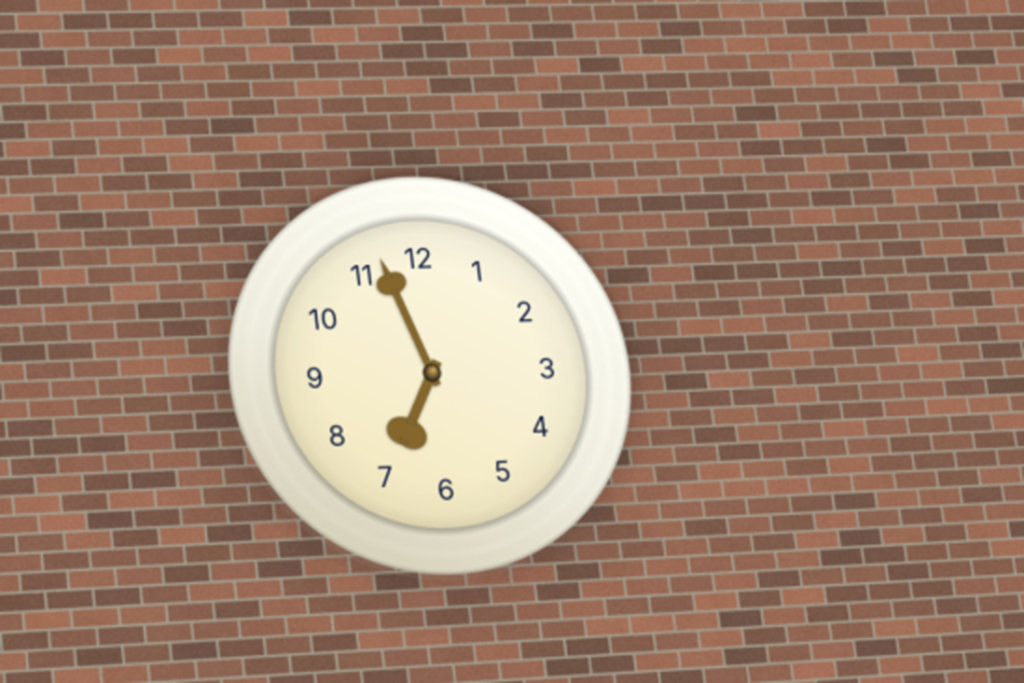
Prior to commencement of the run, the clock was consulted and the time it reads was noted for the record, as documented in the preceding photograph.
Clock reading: 6:57
